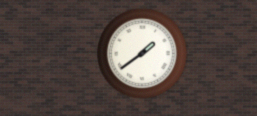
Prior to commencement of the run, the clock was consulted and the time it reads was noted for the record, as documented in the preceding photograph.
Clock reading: 1:39
